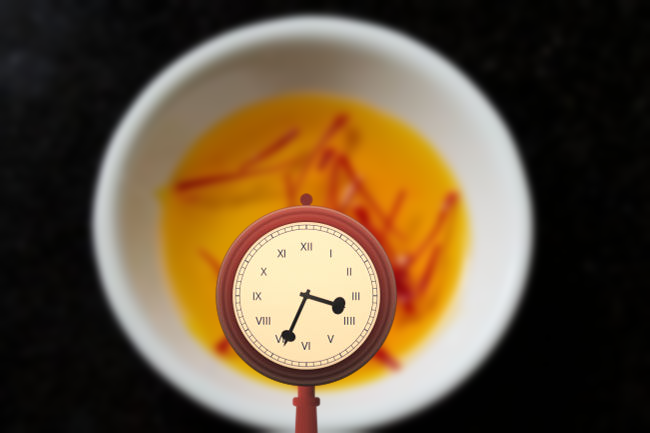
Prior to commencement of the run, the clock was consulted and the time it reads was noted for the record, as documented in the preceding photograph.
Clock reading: 3:34
